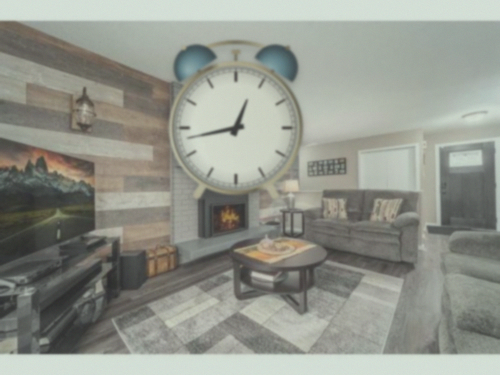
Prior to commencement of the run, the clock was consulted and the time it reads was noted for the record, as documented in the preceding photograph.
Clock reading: 12:43
